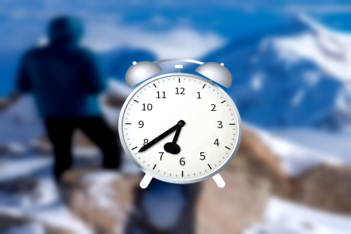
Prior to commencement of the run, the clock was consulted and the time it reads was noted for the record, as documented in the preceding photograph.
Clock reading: 6:39
